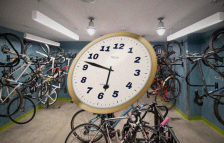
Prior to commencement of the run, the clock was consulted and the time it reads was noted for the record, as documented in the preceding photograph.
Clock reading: 5:47
